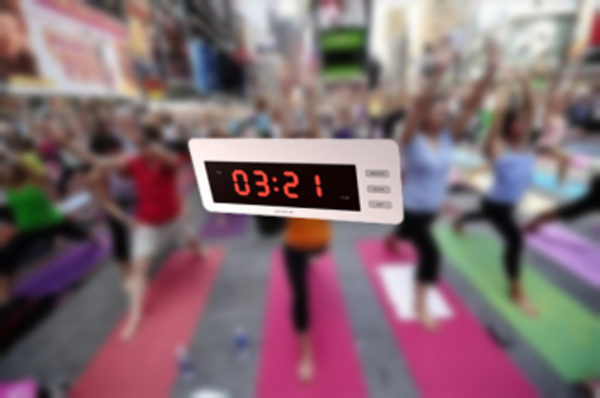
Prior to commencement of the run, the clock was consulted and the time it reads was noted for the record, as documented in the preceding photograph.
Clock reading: 3:21
